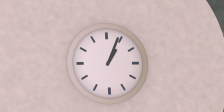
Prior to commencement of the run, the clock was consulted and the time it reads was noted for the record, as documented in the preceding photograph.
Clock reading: 1:04
